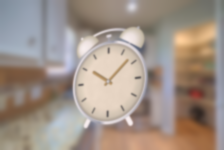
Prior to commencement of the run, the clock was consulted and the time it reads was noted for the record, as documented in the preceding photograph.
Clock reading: 10:08
